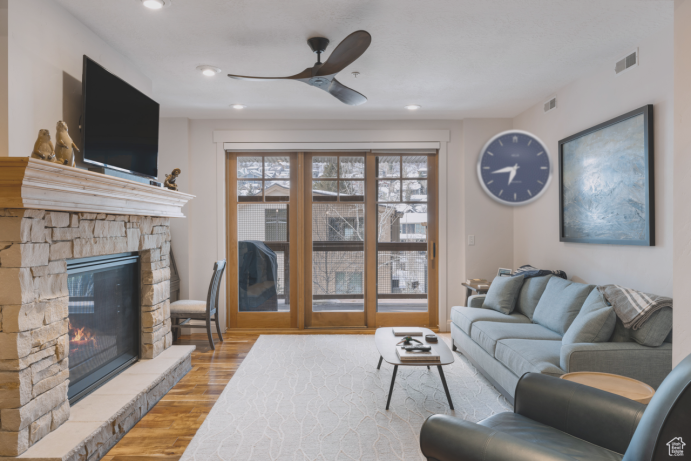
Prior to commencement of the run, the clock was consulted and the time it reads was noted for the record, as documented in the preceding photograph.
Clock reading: 6:43
